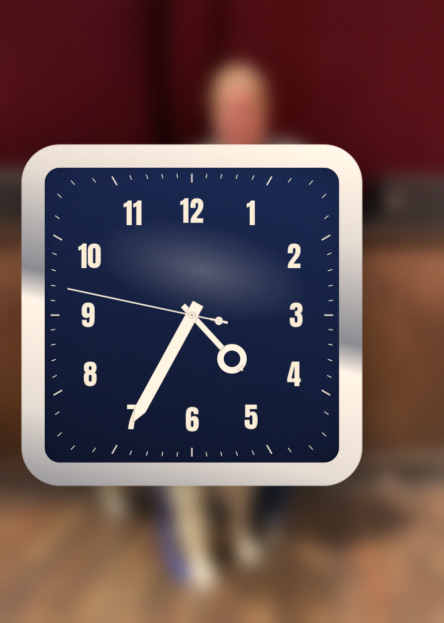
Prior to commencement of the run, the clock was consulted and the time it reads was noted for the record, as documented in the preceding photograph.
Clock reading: 4:34:47
